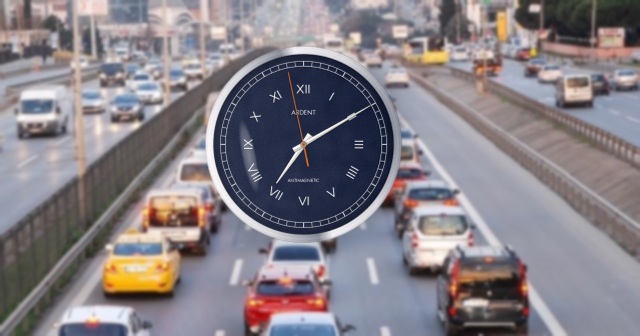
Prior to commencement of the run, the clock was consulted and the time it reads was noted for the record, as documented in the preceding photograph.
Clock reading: 7:09:58
